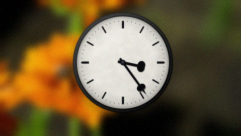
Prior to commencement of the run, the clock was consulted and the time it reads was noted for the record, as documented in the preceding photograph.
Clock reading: 3:24
